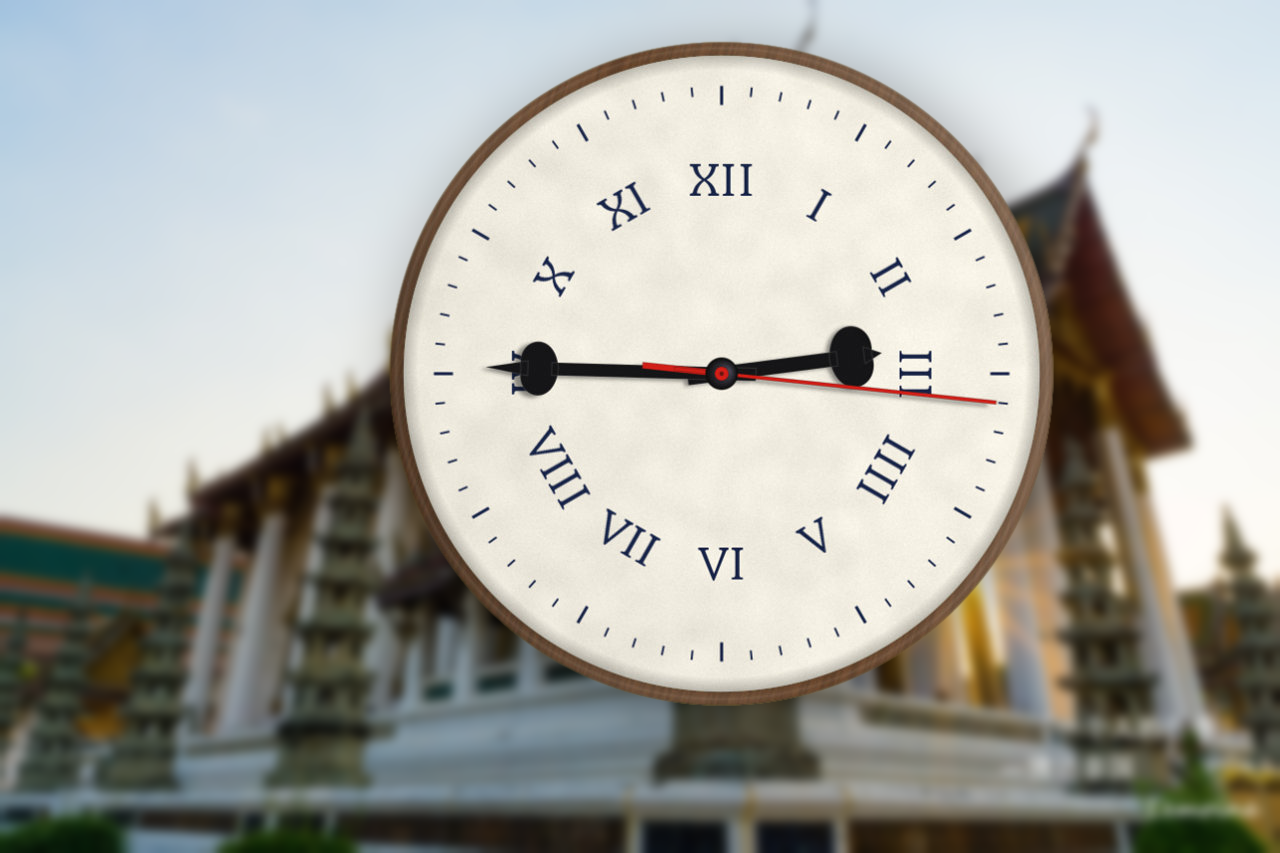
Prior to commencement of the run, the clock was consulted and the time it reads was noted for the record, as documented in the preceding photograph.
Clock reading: 2:45:16
